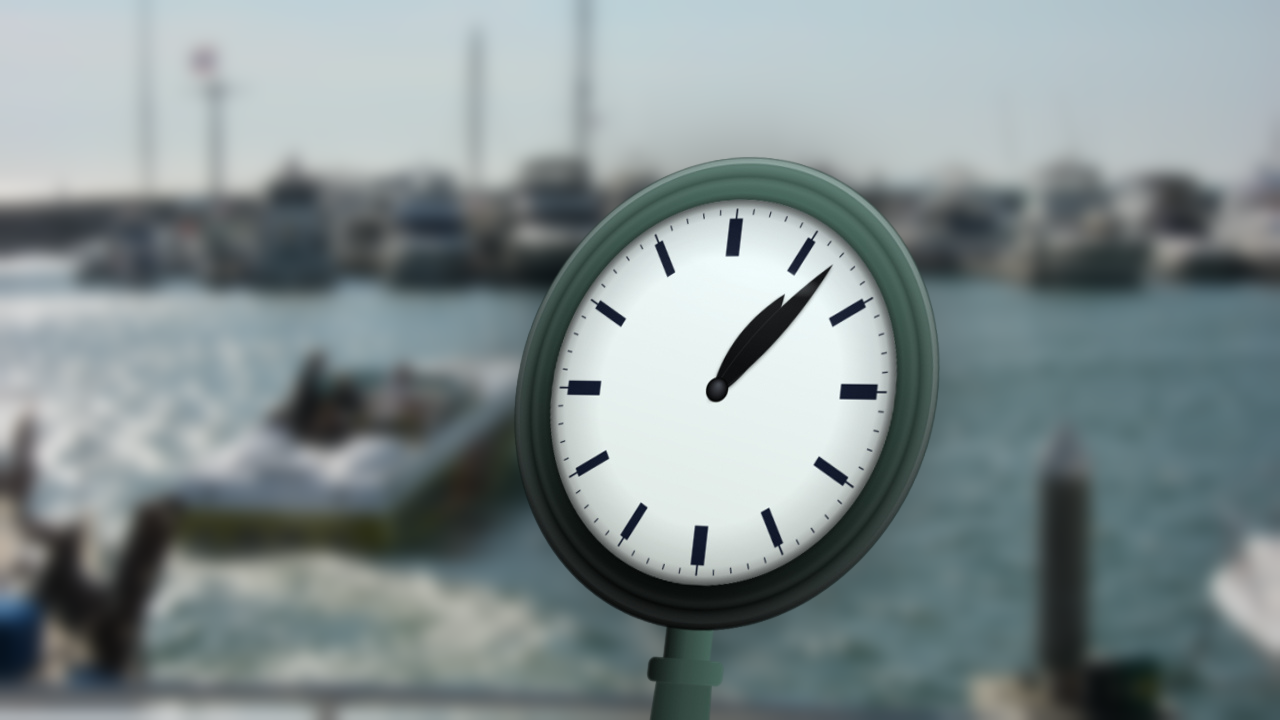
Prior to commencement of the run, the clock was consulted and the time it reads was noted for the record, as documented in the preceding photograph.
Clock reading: 1:07
